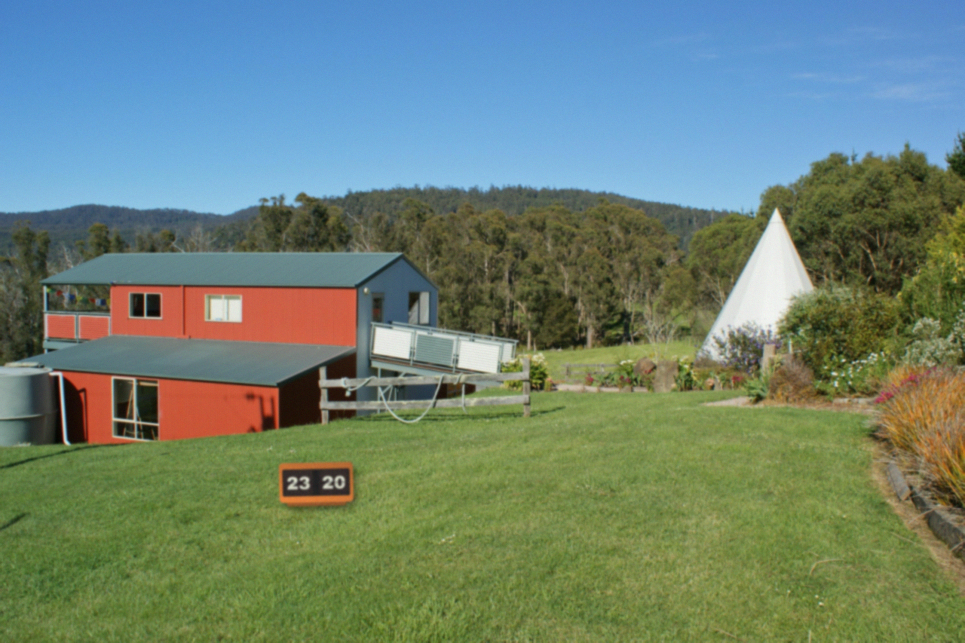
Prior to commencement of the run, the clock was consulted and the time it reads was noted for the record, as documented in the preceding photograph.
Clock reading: 23:20
